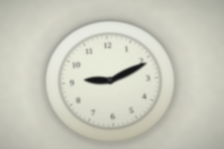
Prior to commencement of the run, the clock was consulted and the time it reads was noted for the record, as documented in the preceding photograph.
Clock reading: 9:11
